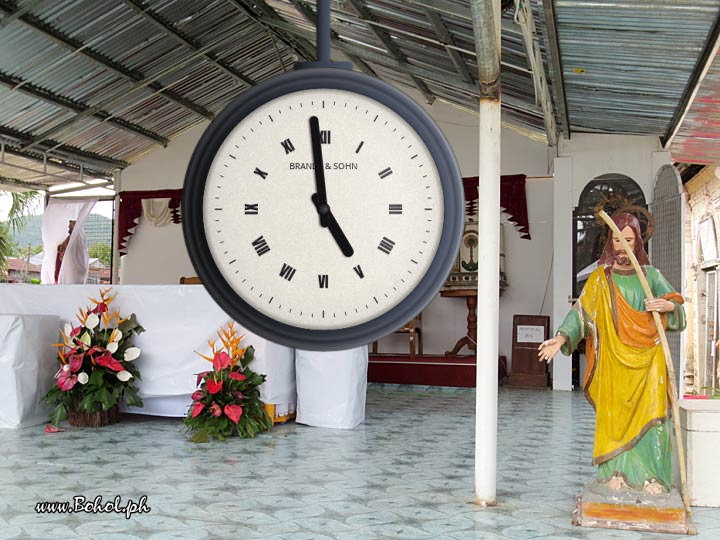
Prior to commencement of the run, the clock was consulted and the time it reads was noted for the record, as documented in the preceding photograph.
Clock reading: 4:59
